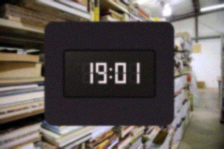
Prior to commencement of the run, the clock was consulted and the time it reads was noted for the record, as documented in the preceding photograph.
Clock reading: 19:01
